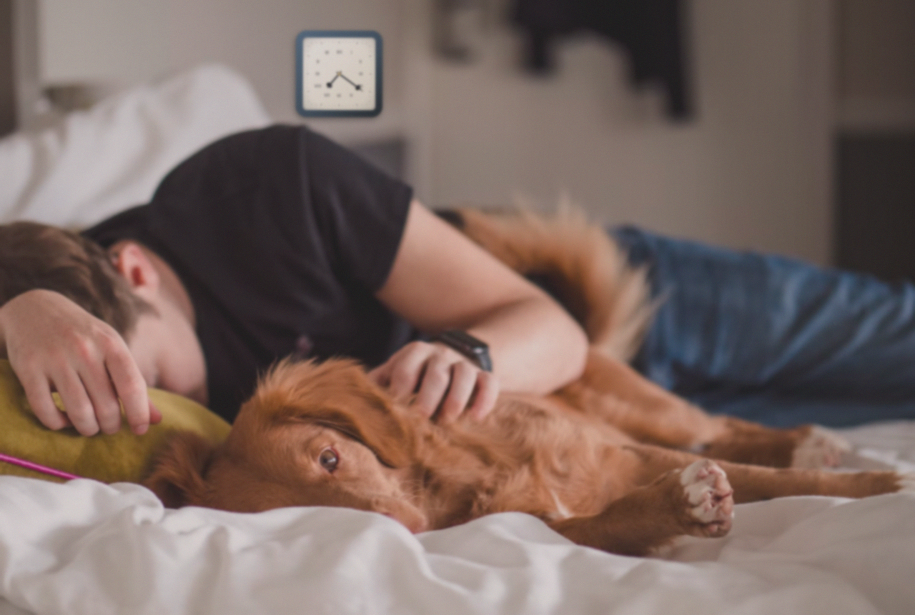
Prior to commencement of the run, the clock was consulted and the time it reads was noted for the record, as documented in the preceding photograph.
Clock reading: 7:21
